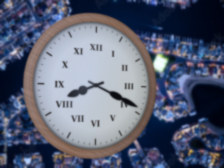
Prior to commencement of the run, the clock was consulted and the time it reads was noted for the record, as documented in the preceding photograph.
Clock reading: 8:19
